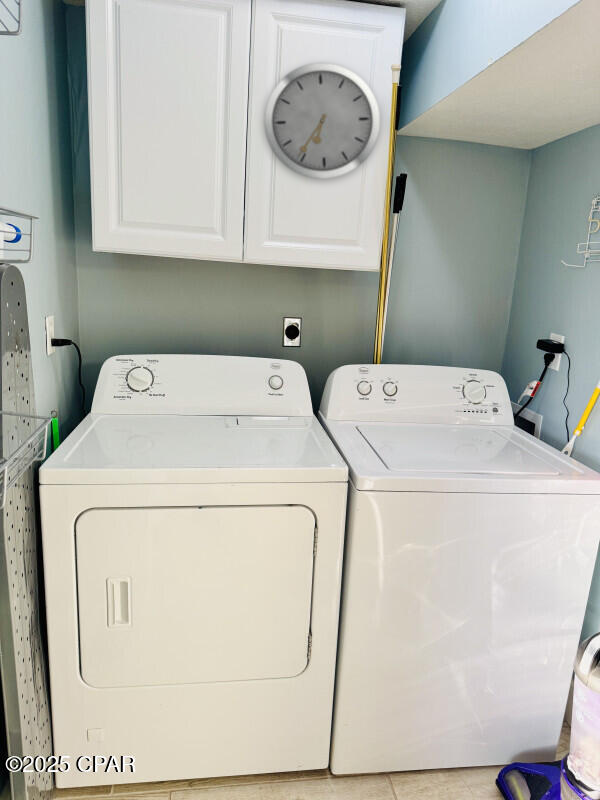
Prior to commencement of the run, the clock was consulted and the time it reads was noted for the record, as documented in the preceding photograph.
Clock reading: 6:36
